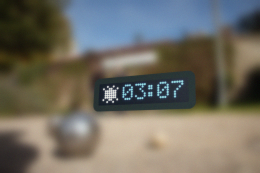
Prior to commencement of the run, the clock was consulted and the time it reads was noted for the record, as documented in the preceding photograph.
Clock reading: 3:07
